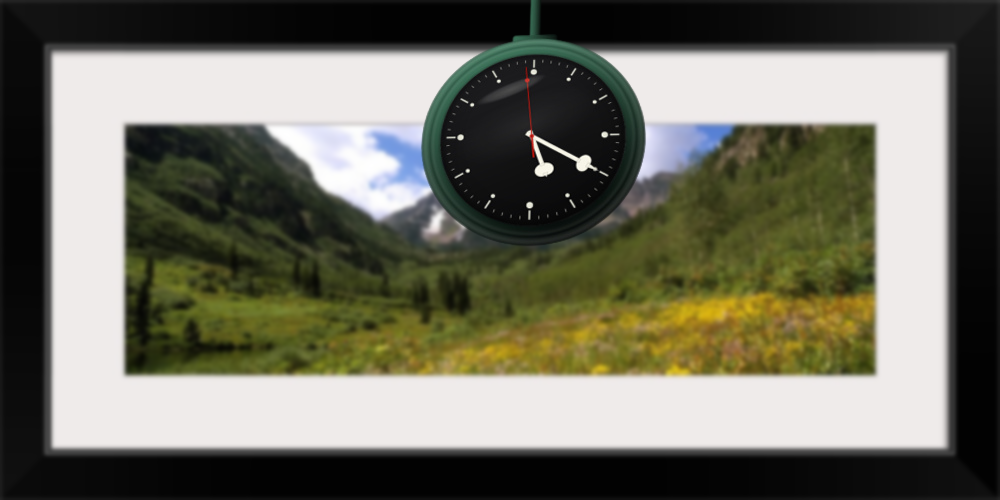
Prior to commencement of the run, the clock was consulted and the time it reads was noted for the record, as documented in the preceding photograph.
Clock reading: 5:19:59
